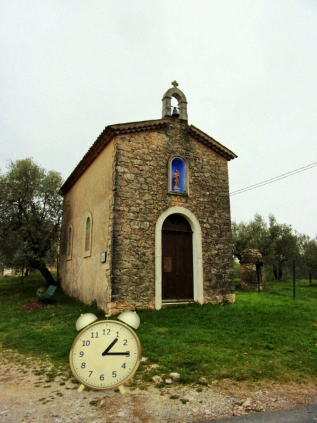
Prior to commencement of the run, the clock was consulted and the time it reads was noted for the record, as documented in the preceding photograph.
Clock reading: 1:15
